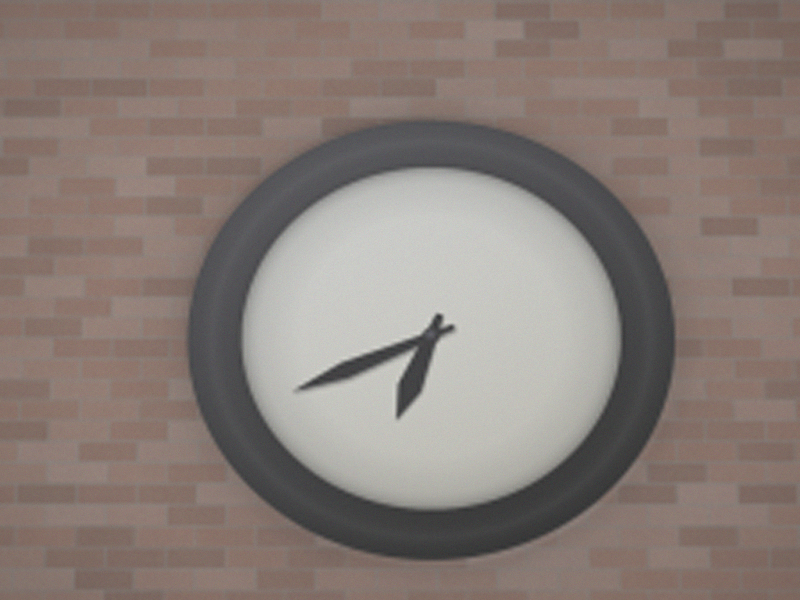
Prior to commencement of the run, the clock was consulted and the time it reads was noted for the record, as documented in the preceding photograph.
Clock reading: 6:41
